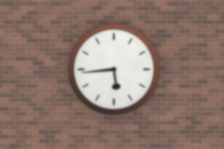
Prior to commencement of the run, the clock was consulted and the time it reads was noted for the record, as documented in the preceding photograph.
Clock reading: 5:44
